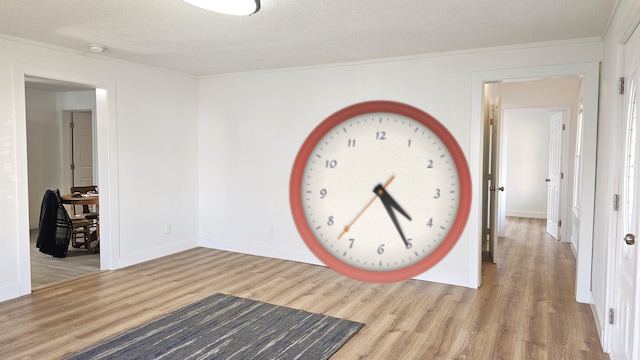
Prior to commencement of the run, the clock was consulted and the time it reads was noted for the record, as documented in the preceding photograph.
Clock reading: 4:25:37
